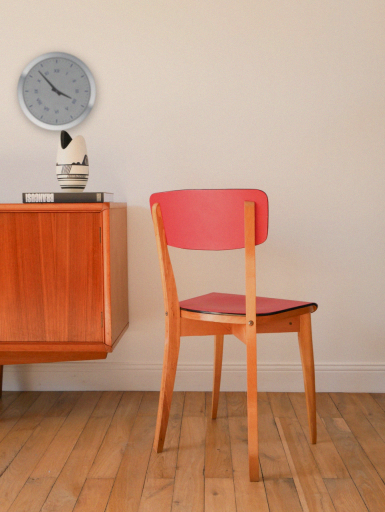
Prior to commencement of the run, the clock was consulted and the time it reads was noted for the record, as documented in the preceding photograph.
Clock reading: 3:53
